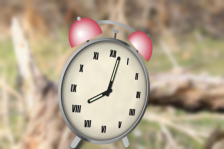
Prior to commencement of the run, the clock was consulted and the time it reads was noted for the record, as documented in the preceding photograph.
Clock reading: 8:02
